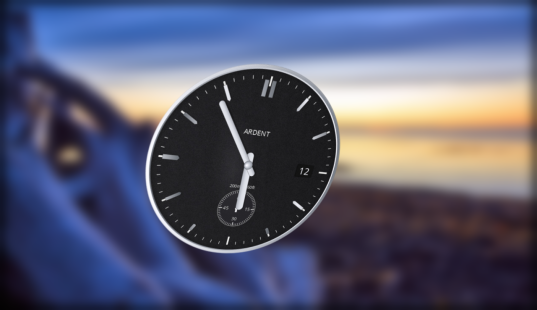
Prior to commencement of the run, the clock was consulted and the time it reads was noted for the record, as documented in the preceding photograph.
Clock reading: 5:54
